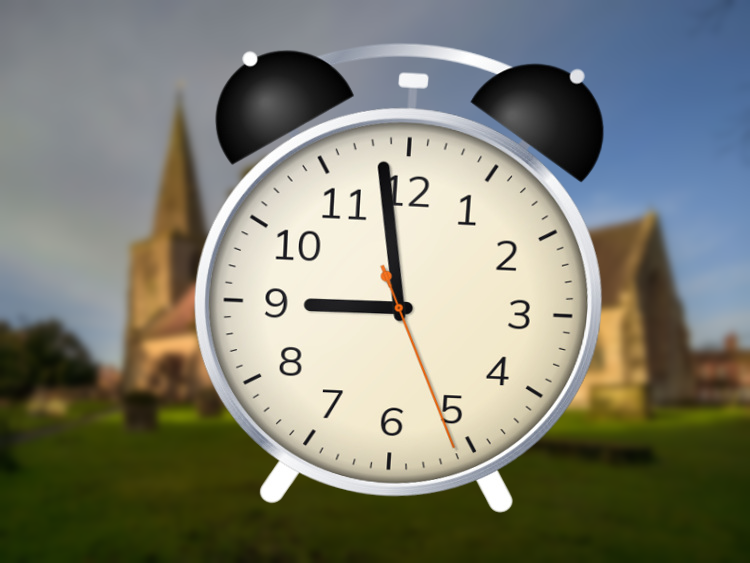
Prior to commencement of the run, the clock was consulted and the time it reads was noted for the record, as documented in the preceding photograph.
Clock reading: 8:58:26
